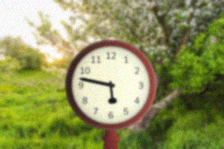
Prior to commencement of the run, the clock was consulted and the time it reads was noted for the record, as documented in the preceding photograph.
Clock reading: 5:47
